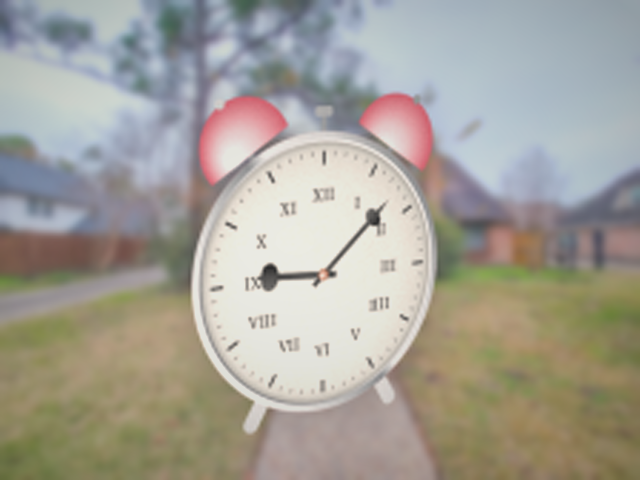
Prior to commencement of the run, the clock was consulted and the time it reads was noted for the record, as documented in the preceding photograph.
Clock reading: 9:08
